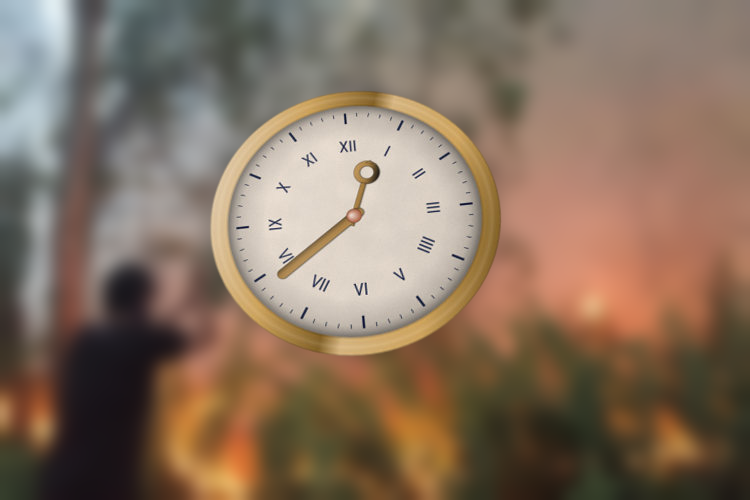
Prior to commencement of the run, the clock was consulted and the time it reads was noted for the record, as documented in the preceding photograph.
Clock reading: 12:39
